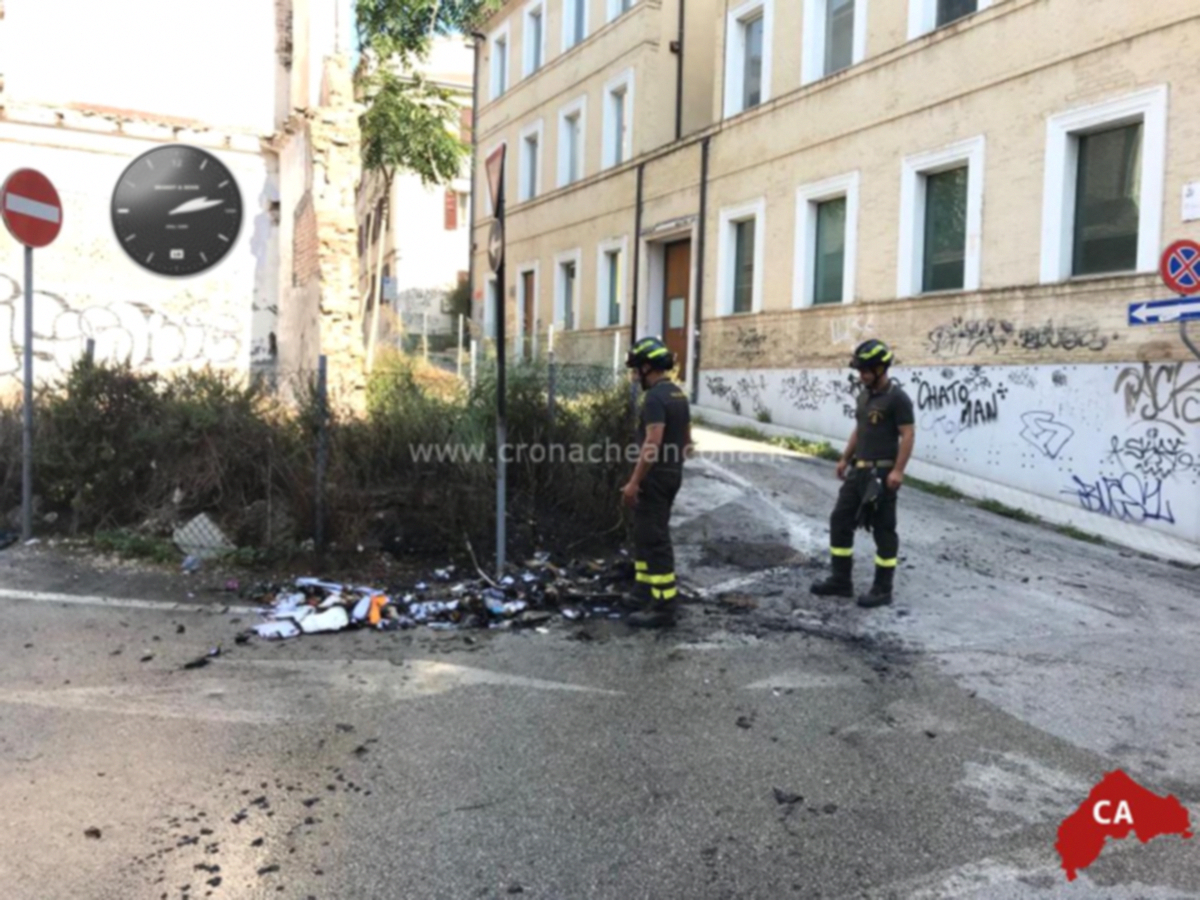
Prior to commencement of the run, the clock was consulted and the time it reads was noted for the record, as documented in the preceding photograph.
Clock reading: 2:13
